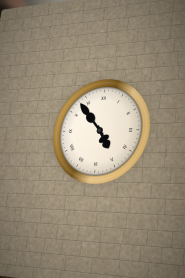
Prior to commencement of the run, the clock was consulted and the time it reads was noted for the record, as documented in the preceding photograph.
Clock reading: 4:53
